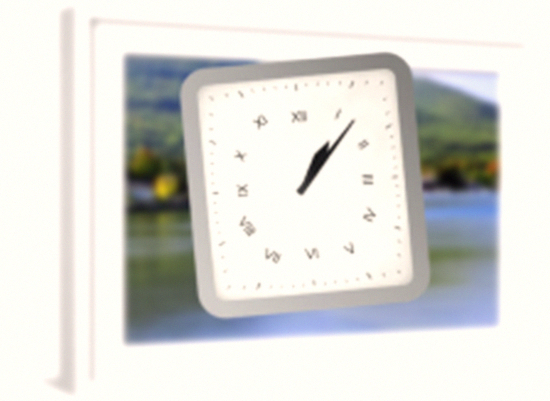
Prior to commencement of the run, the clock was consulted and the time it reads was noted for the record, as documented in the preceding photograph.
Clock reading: 1:07
